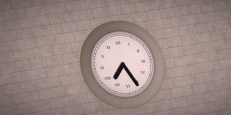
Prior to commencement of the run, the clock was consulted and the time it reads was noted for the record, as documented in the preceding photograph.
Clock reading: 7:26
